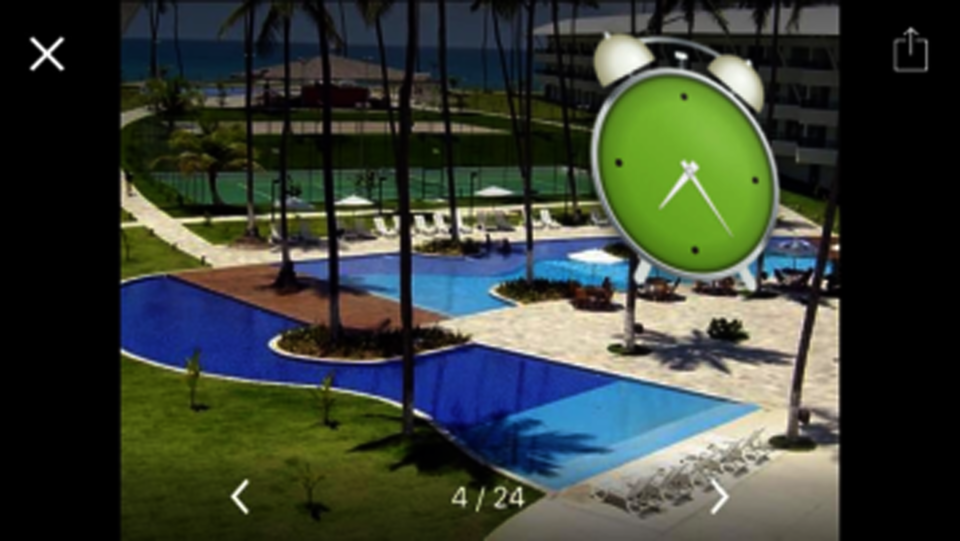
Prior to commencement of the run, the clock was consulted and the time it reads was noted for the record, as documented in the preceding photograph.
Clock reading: 7:24
